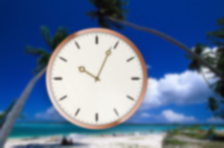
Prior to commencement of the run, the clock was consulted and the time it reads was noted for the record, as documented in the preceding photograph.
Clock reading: 10:04
